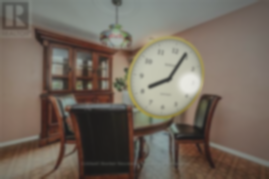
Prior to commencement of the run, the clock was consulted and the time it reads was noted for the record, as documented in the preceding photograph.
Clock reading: 8:04
